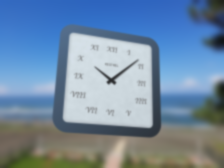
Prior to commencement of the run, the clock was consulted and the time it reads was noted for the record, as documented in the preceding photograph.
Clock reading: 10:08
